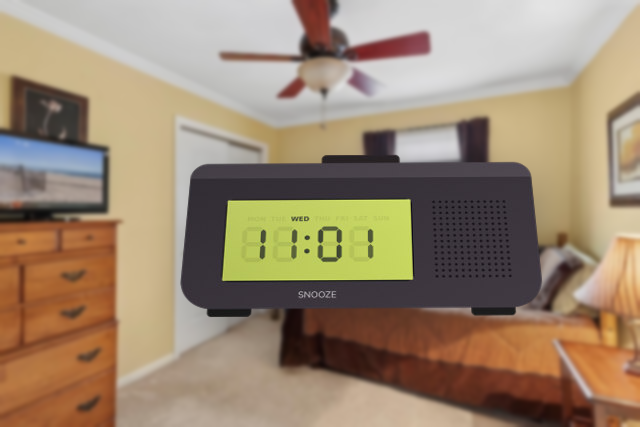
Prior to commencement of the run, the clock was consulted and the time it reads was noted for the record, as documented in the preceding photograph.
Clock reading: 11:01
